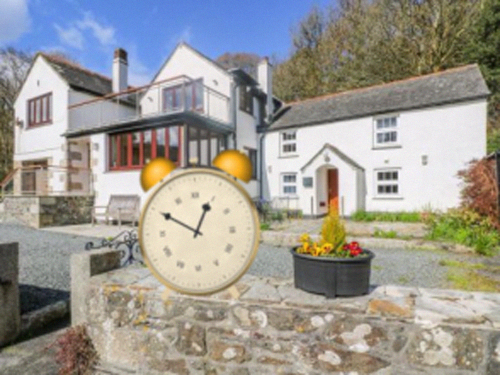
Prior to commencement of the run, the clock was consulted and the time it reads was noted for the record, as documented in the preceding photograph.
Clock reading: 12:50
